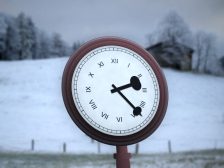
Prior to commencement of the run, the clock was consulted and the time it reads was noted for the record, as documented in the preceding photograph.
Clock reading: 2:23
